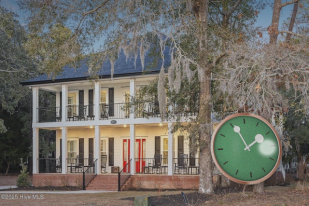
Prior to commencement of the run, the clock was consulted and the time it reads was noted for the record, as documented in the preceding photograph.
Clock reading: 1:56
